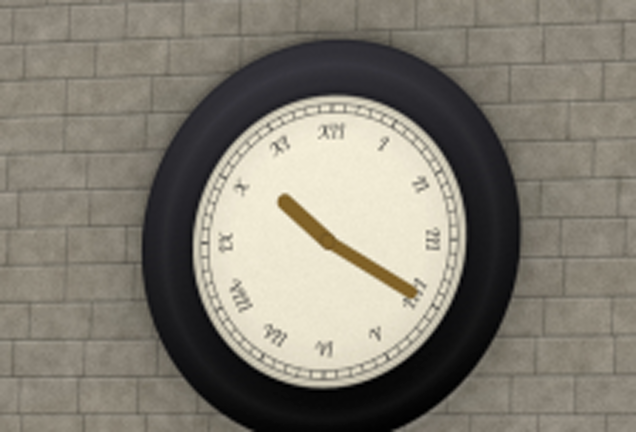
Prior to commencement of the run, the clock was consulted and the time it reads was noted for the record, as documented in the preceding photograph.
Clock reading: 10:20
